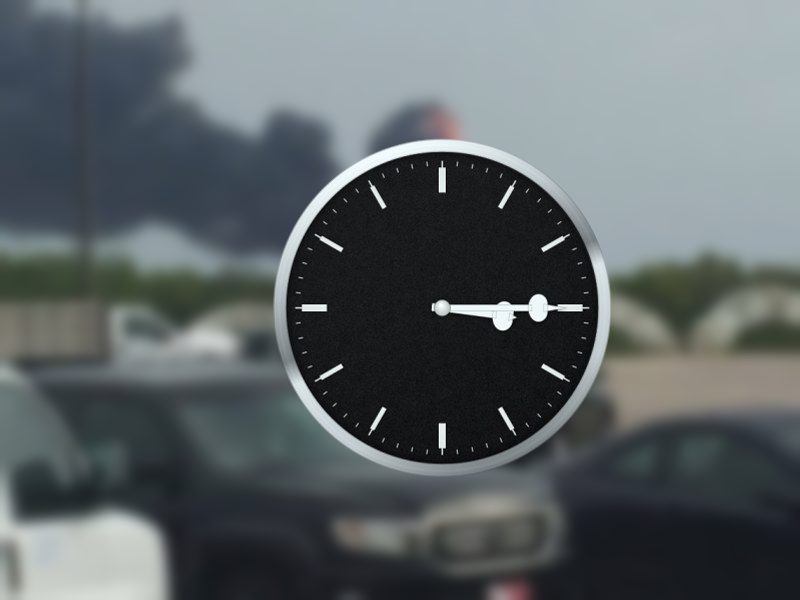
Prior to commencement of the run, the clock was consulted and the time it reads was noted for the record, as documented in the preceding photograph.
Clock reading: 3:15
